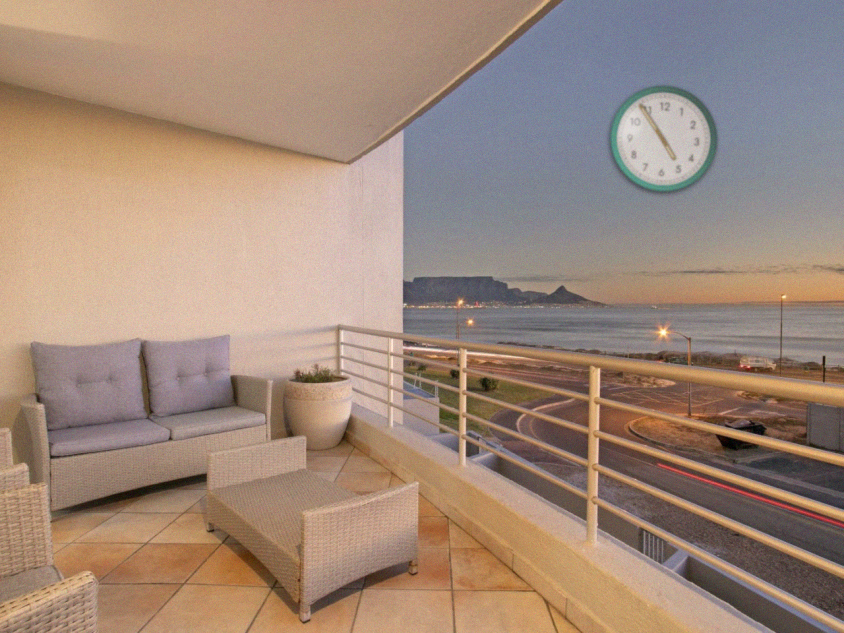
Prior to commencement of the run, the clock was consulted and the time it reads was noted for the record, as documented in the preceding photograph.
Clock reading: 4:54
